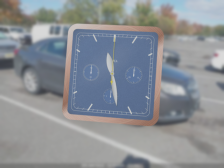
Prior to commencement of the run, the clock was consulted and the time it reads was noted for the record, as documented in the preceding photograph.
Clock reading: 11:28
